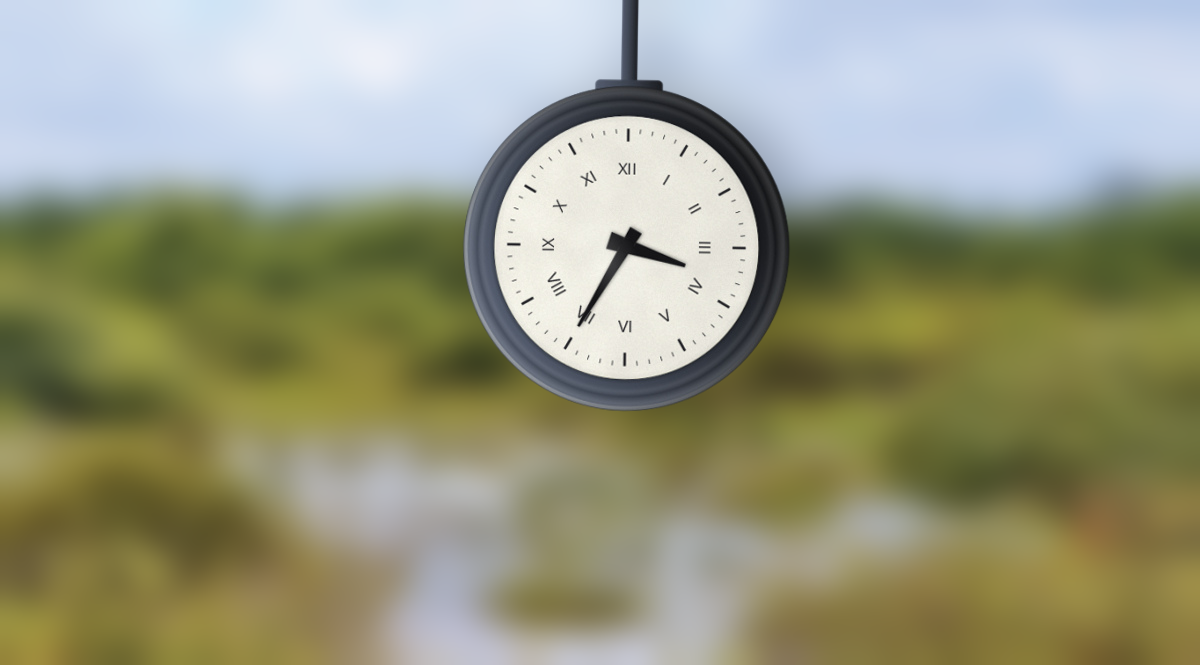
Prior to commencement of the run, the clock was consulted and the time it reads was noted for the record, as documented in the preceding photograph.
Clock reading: 3:35
